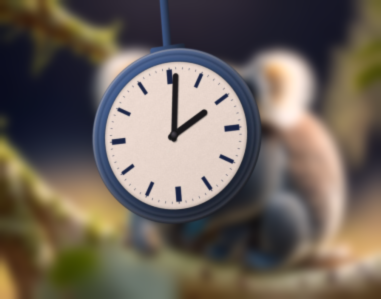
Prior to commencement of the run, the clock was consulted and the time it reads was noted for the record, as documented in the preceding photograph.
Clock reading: 2:01
